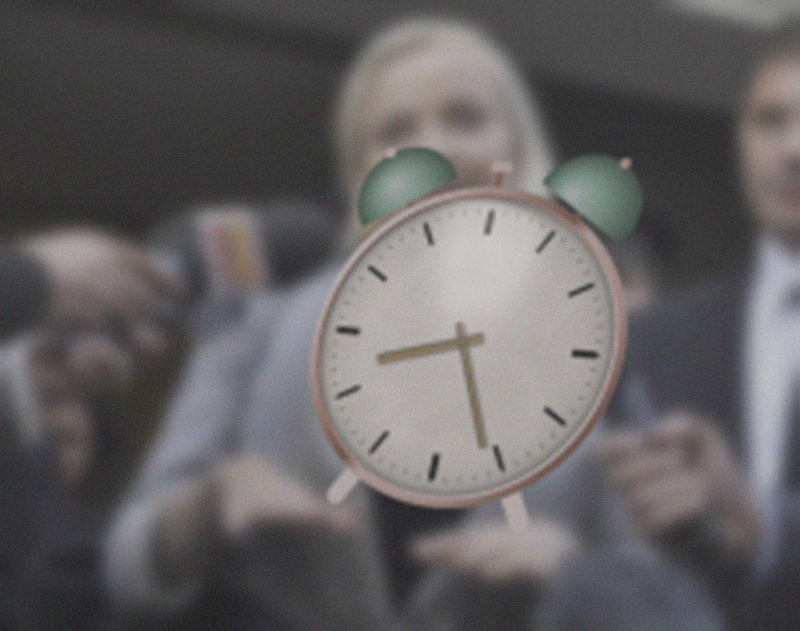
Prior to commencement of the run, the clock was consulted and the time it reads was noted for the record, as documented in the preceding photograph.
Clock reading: 8:26
